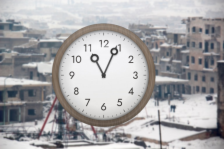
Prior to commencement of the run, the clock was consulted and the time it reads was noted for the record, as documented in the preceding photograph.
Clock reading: 11:04
